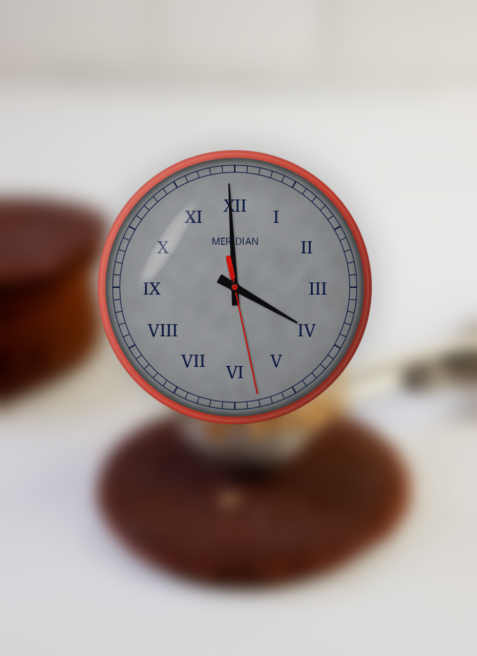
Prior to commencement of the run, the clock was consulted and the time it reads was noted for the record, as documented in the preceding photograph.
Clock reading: 3:59:28
